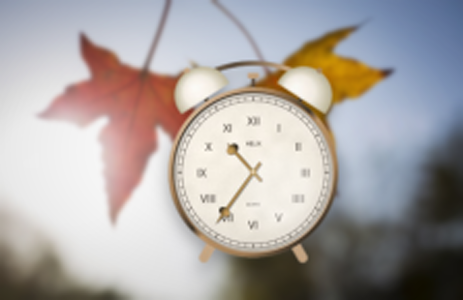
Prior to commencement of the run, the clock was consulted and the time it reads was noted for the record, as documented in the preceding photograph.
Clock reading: 10:36
